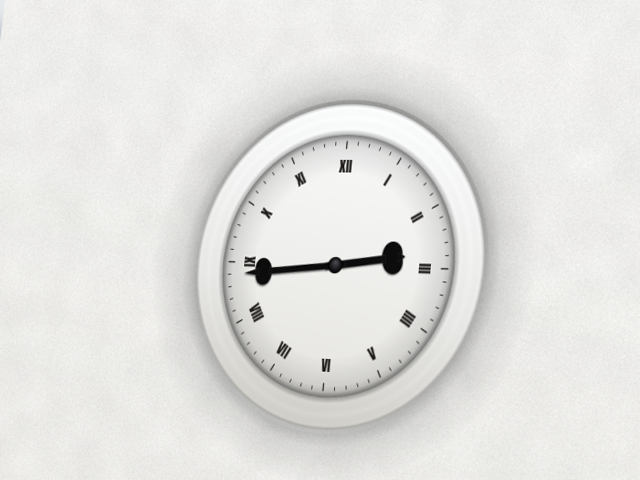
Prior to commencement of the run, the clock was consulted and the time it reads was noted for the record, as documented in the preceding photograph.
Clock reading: 2:44
